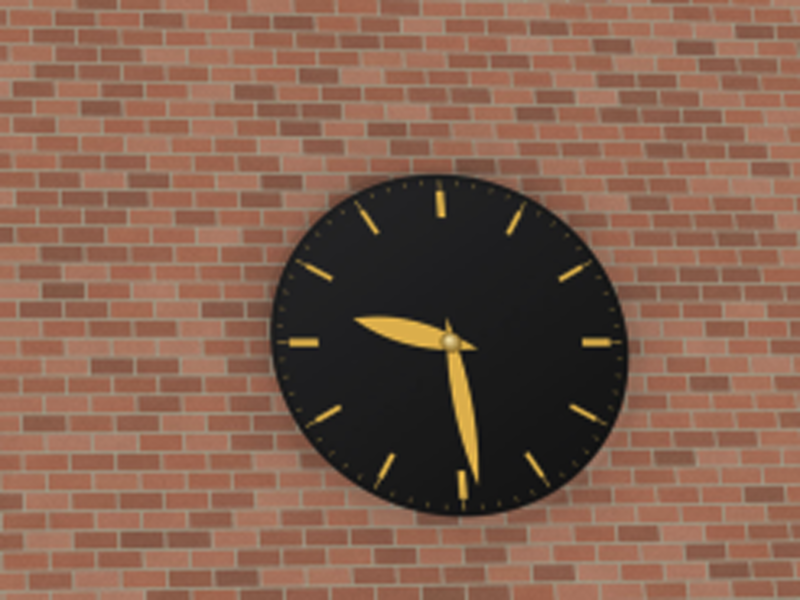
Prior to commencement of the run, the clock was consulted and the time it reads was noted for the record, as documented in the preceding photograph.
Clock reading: 9:29
